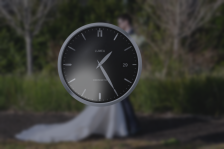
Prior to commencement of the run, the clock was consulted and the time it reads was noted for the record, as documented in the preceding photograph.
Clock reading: 1:25
